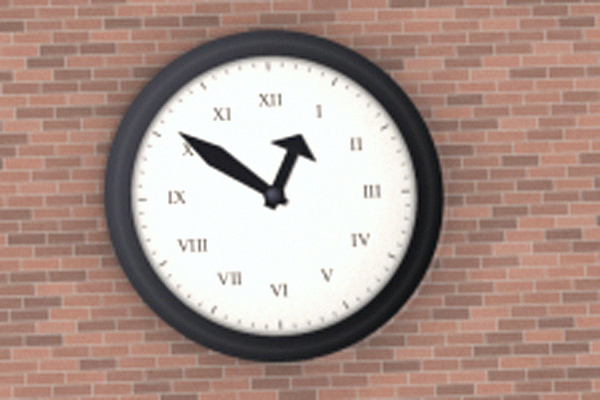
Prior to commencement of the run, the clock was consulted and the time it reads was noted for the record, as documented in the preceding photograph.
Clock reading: 12:51
